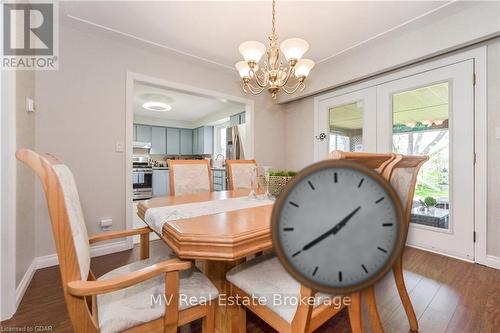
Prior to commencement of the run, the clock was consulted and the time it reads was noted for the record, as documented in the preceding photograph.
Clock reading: 1:40
